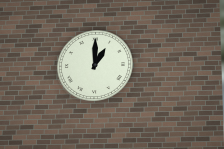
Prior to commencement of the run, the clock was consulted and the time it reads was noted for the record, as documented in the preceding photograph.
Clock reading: 1:00
